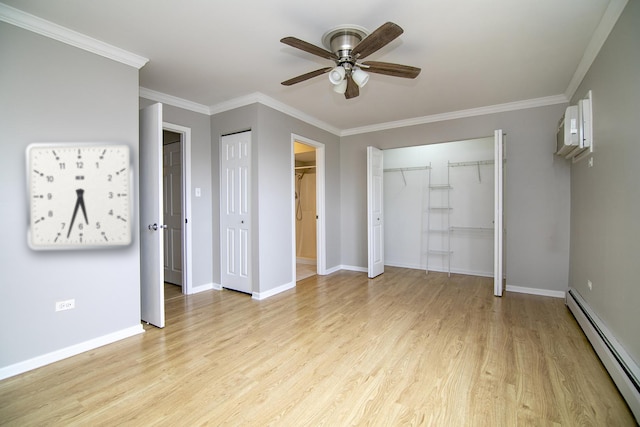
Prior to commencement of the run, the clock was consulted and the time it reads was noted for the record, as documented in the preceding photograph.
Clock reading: 5:33
